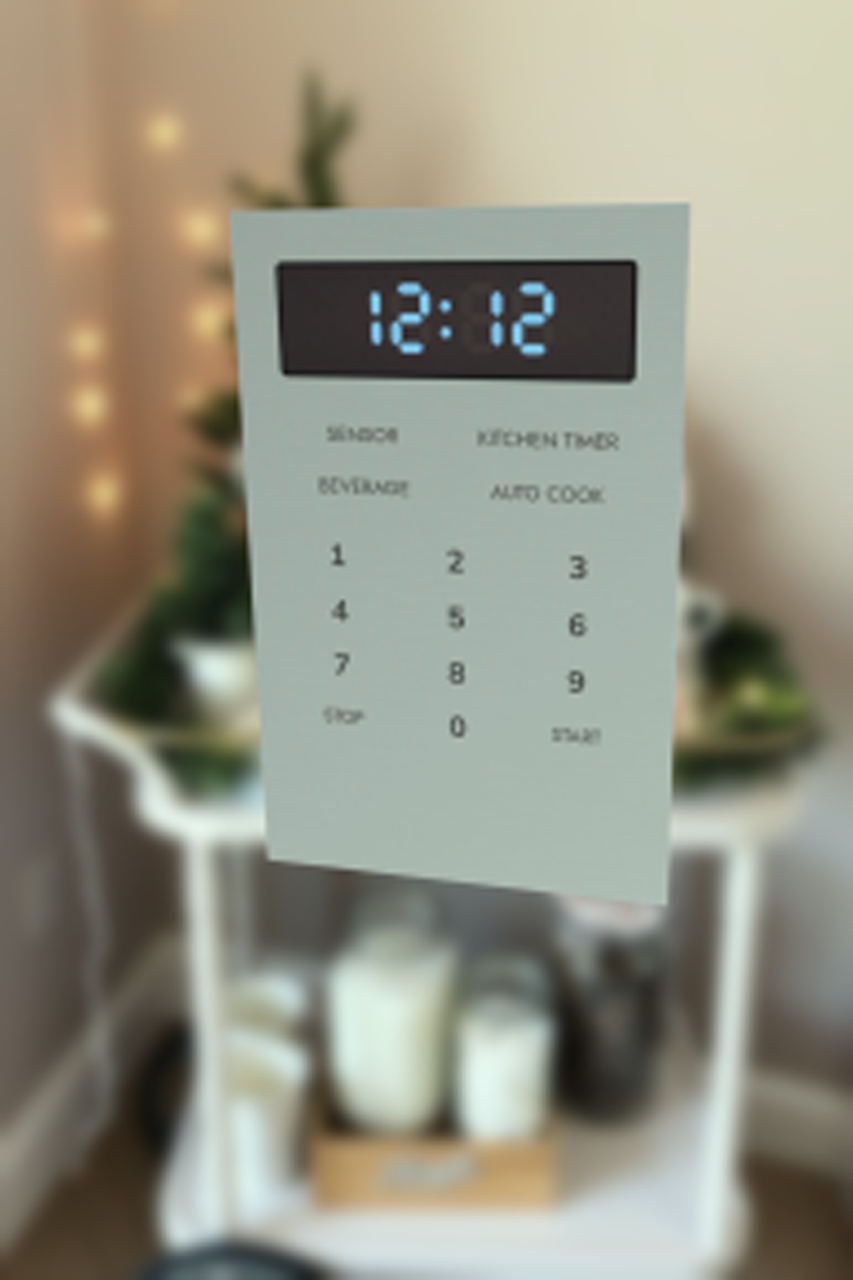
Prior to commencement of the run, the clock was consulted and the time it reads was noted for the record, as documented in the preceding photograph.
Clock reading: 12:12
